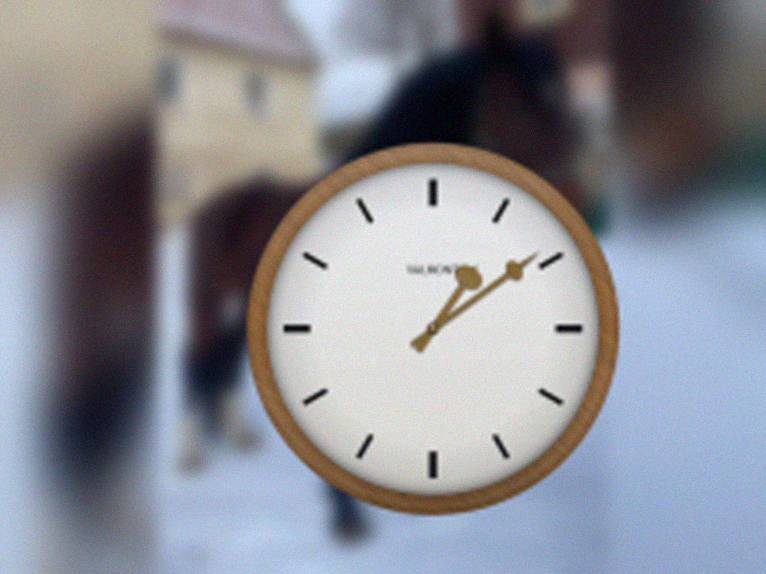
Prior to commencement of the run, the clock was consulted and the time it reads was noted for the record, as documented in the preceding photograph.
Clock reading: 1:09
